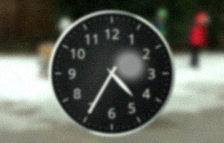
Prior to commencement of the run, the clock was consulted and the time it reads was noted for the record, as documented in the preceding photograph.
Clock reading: 4:35
